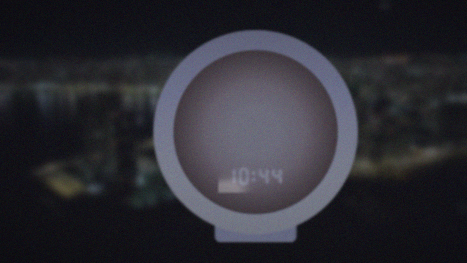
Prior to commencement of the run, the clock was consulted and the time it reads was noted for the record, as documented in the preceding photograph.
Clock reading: 10:44
